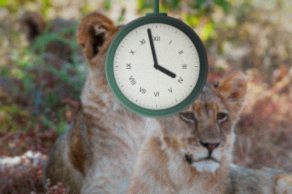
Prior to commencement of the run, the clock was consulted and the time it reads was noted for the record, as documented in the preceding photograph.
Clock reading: 3:58
